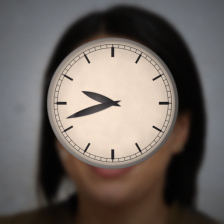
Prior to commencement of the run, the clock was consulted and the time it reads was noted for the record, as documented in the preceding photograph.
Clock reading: 9:42
